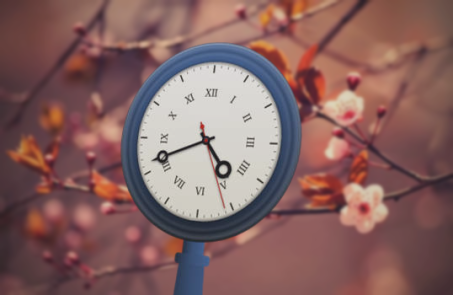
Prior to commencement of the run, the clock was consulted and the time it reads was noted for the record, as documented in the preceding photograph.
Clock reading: 4:41:26
